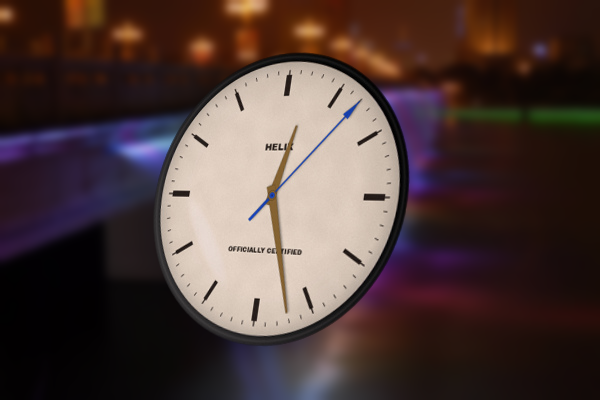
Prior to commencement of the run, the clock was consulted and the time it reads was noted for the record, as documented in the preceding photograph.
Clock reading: 12:27:07
